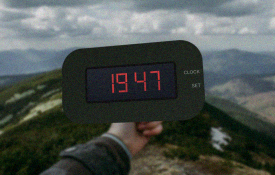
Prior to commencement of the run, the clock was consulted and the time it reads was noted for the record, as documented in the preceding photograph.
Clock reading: 19:47
